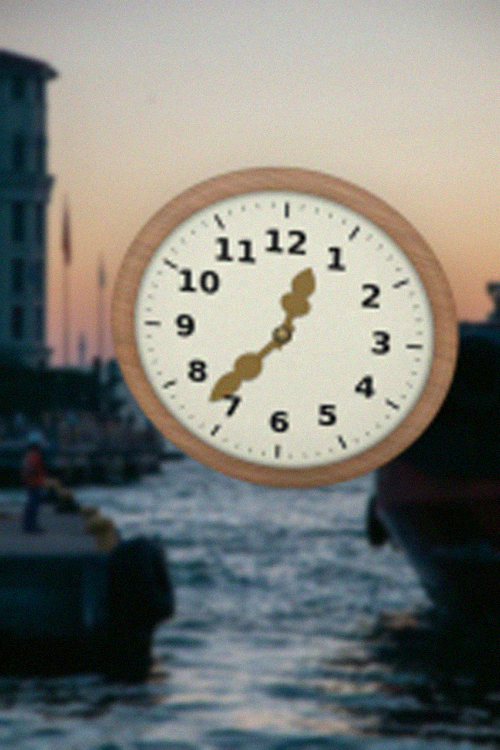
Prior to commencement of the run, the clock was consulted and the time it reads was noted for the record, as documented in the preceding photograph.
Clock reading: 12:37
